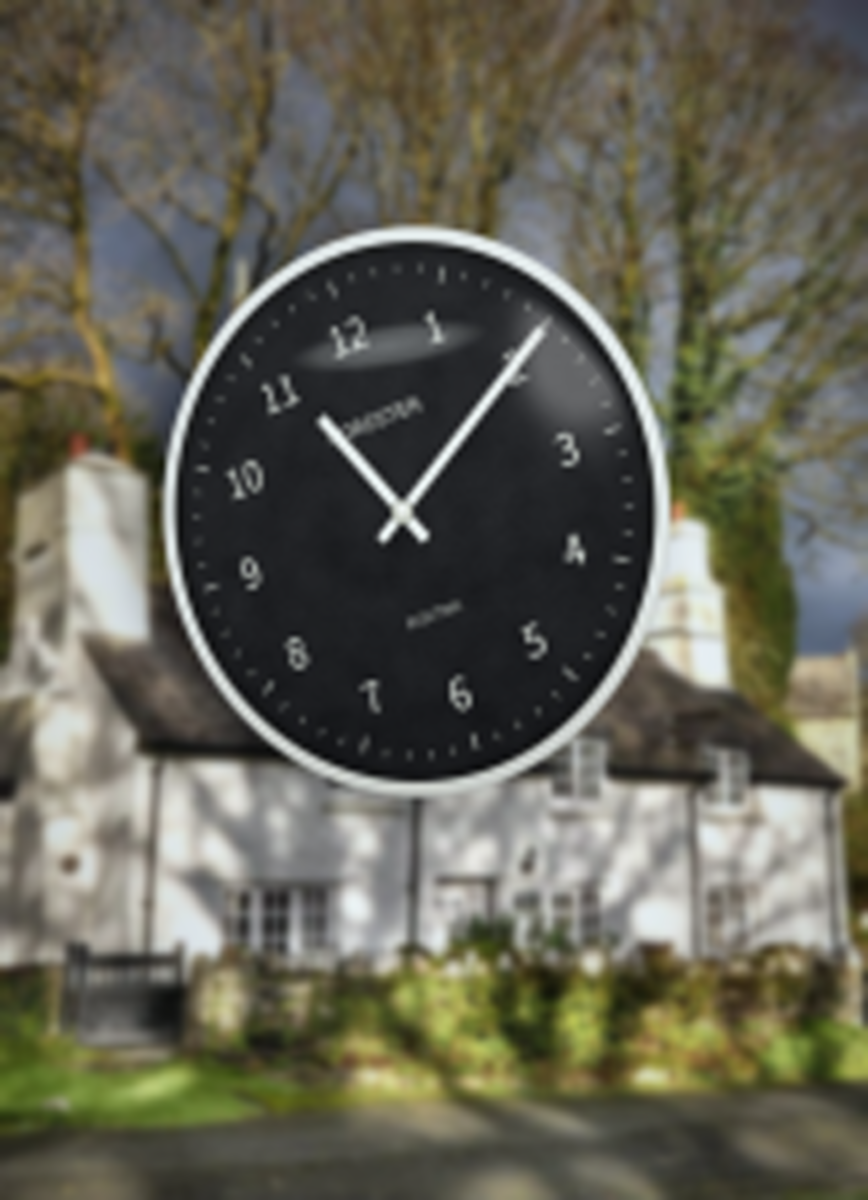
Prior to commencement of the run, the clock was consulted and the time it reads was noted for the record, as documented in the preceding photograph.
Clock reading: 11:10
